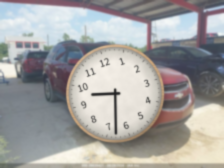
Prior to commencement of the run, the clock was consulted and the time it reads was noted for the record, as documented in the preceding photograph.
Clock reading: 9:33
